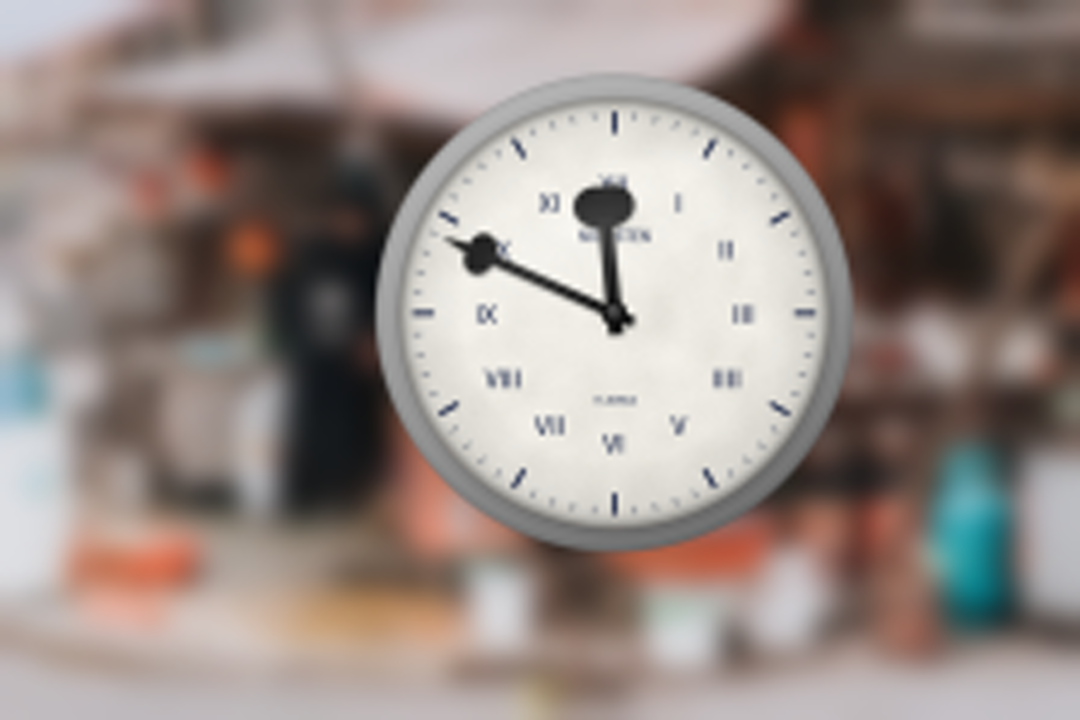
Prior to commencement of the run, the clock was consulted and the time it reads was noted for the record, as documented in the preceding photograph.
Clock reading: 11:49
